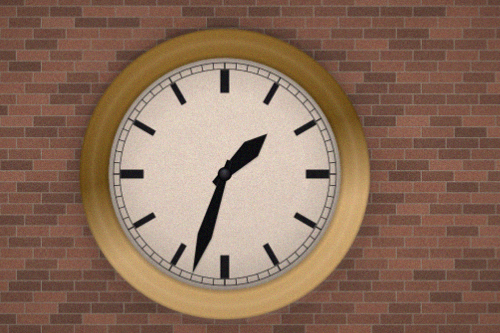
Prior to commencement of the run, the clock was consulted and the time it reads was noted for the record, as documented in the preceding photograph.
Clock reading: 1:33
